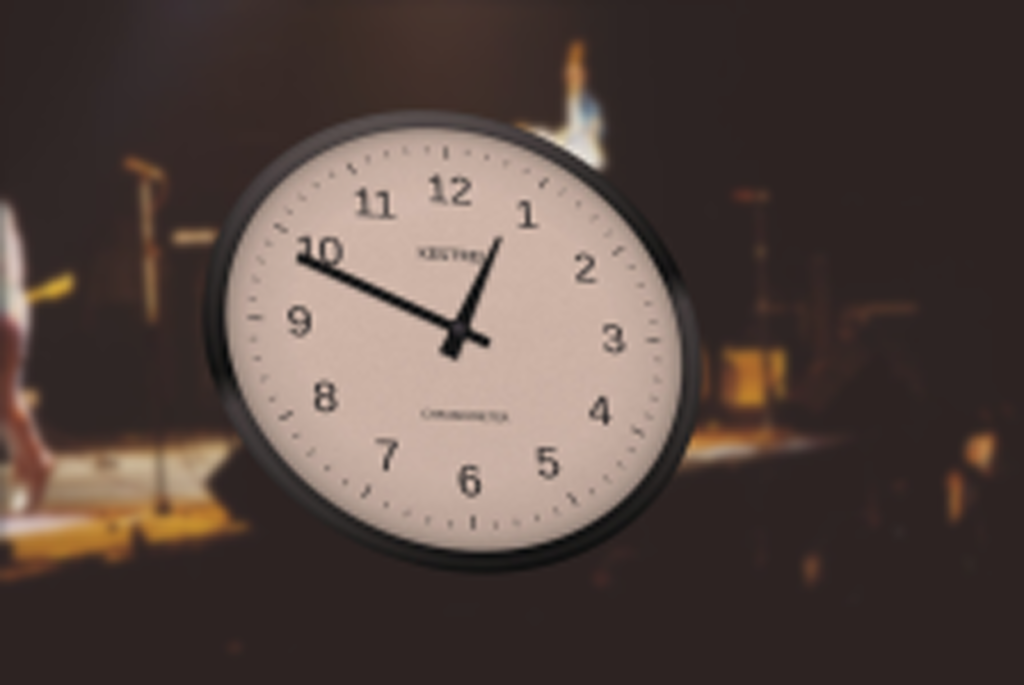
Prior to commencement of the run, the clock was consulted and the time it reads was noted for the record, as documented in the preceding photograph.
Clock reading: 12:49
